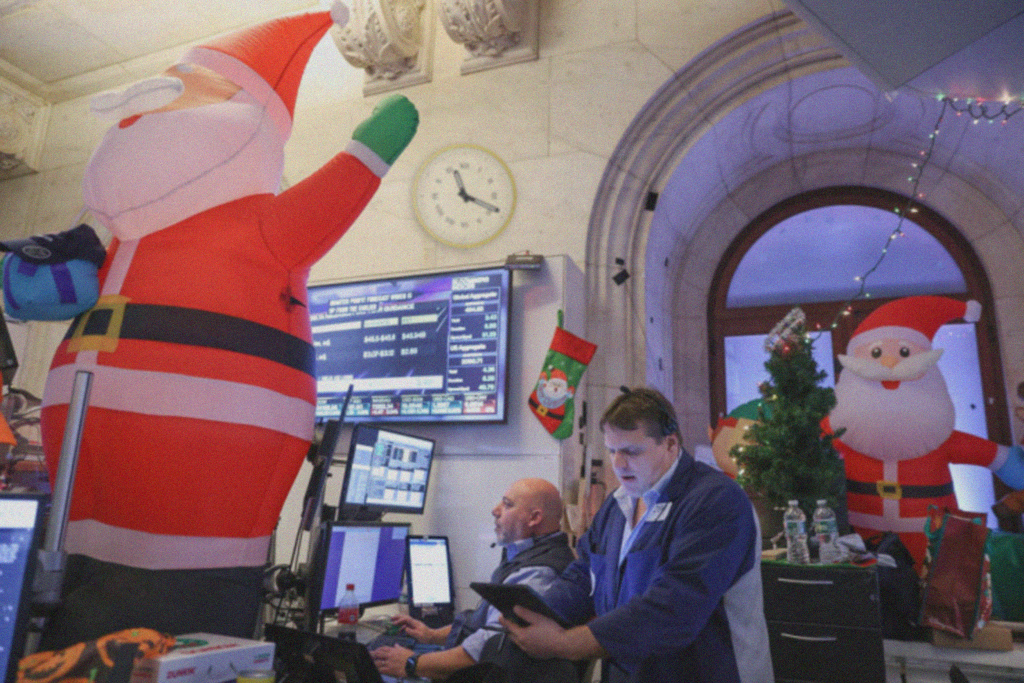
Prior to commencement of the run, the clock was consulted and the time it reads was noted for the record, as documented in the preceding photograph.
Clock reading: 11:19
